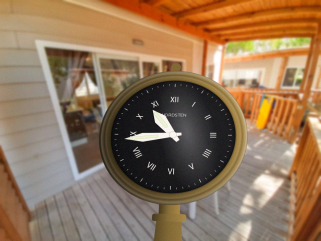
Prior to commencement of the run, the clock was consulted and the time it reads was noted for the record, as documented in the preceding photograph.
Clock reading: 10:44
